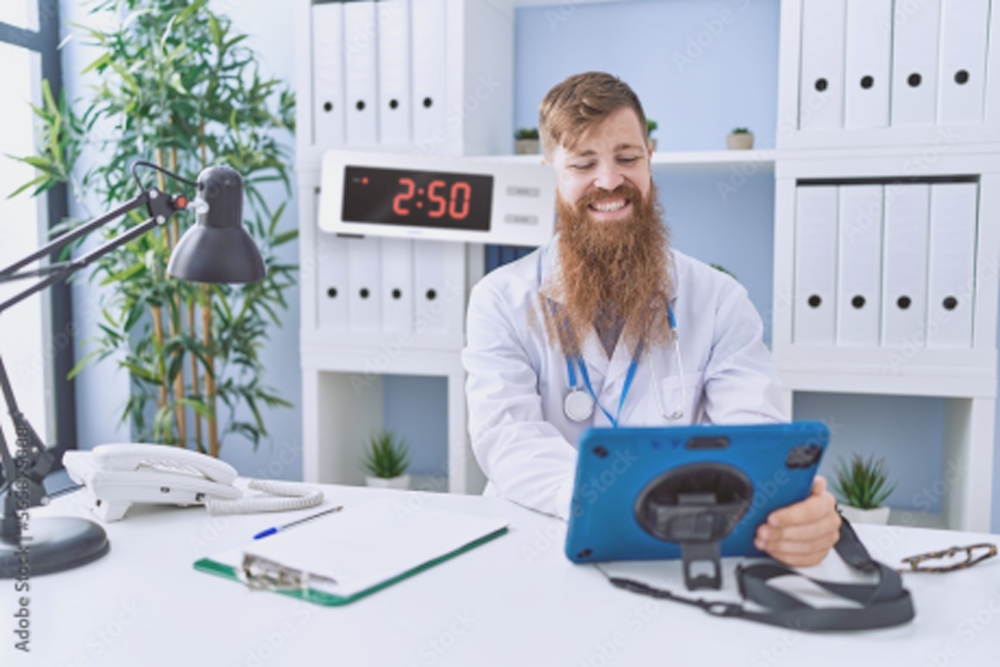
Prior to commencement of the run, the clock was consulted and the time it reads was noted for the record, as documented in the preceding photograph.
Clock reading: 2:50
